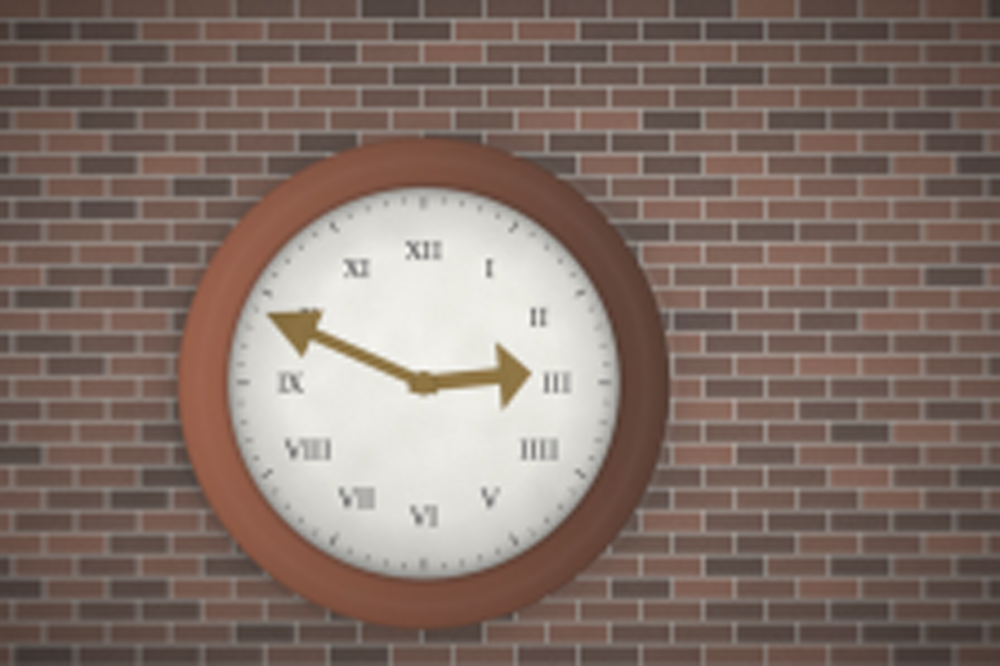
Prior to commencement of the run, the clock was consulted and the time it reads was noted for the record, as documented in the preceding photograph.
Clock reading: 2:49
